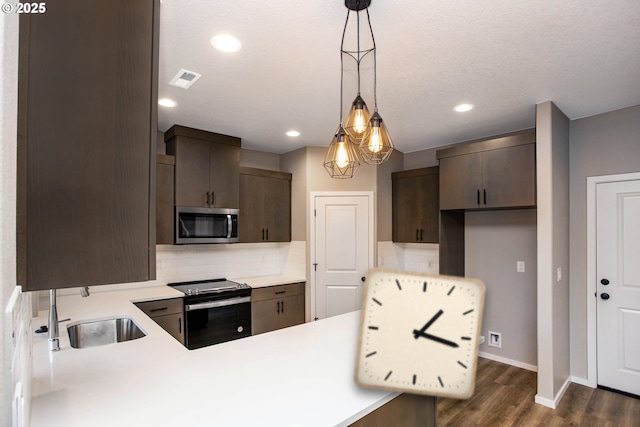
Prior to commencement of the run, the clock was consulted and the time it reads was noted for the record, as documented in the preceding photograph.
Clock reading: 1:17
